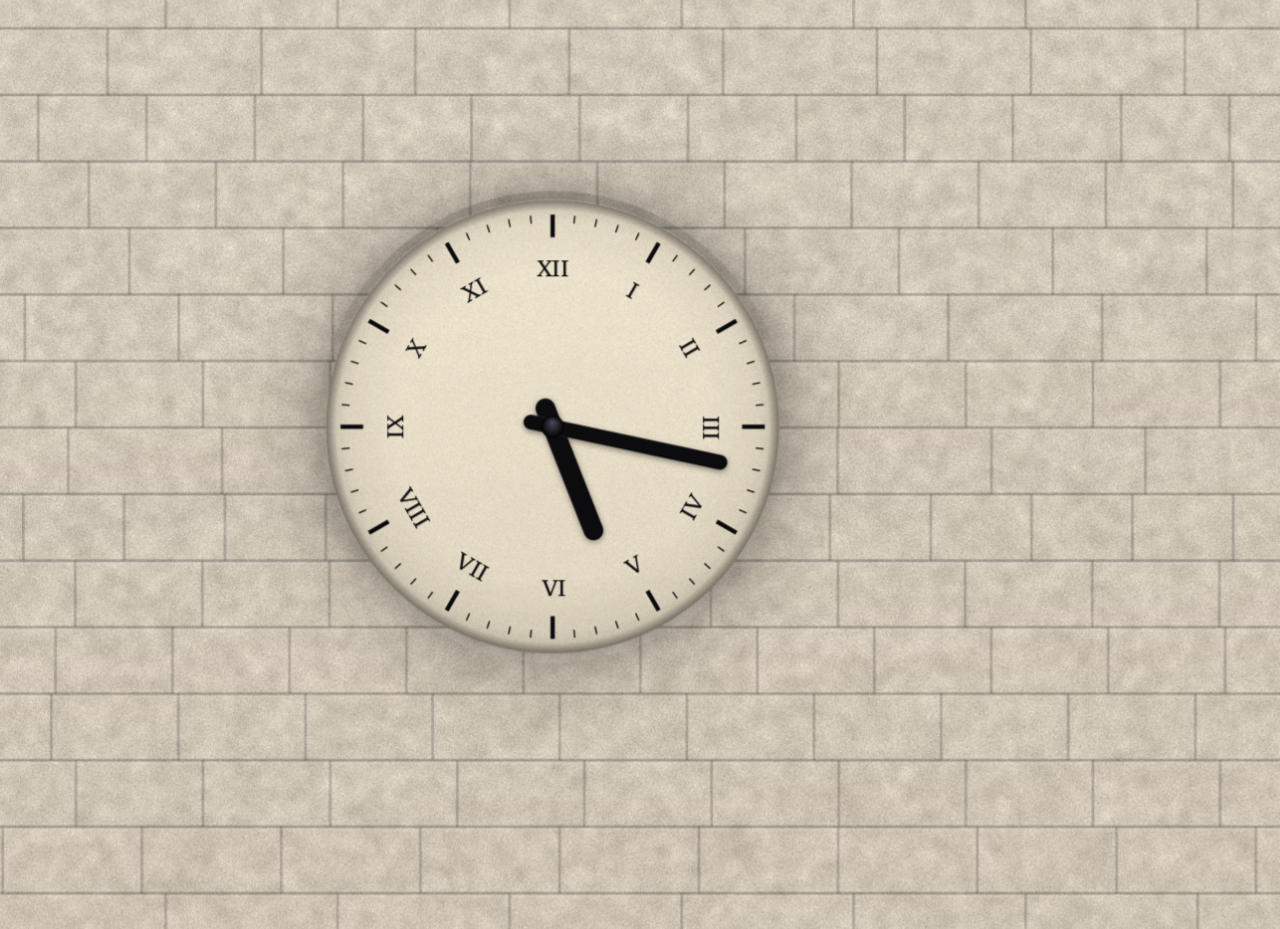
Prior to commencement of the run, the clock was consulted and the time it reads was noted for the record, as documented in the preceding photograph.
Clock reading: 5:17
